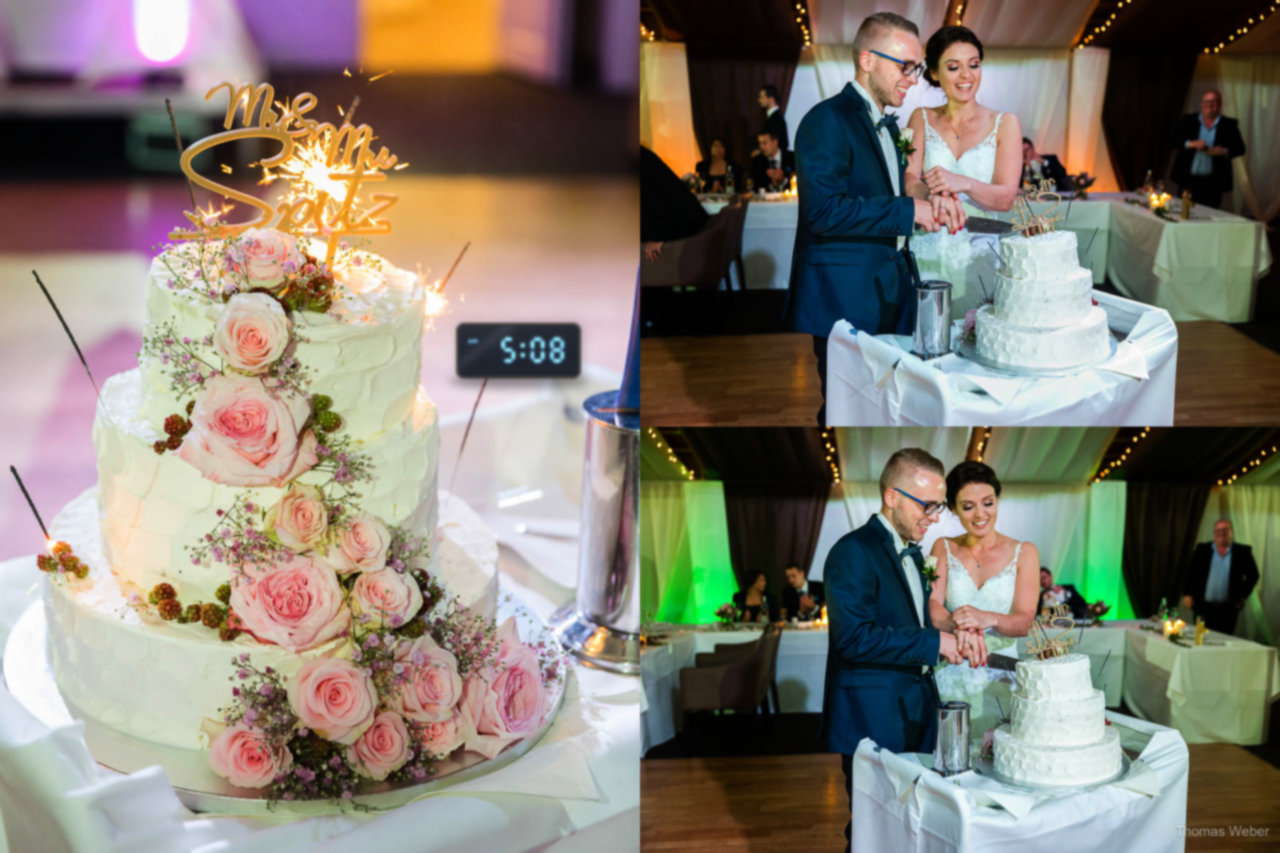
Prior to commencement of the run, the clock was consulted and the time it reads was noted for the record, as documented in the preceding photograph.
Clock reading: 5:08
